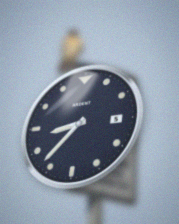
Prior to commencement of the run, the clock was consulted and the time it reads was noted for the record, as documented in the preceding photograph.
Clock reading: 8:37
